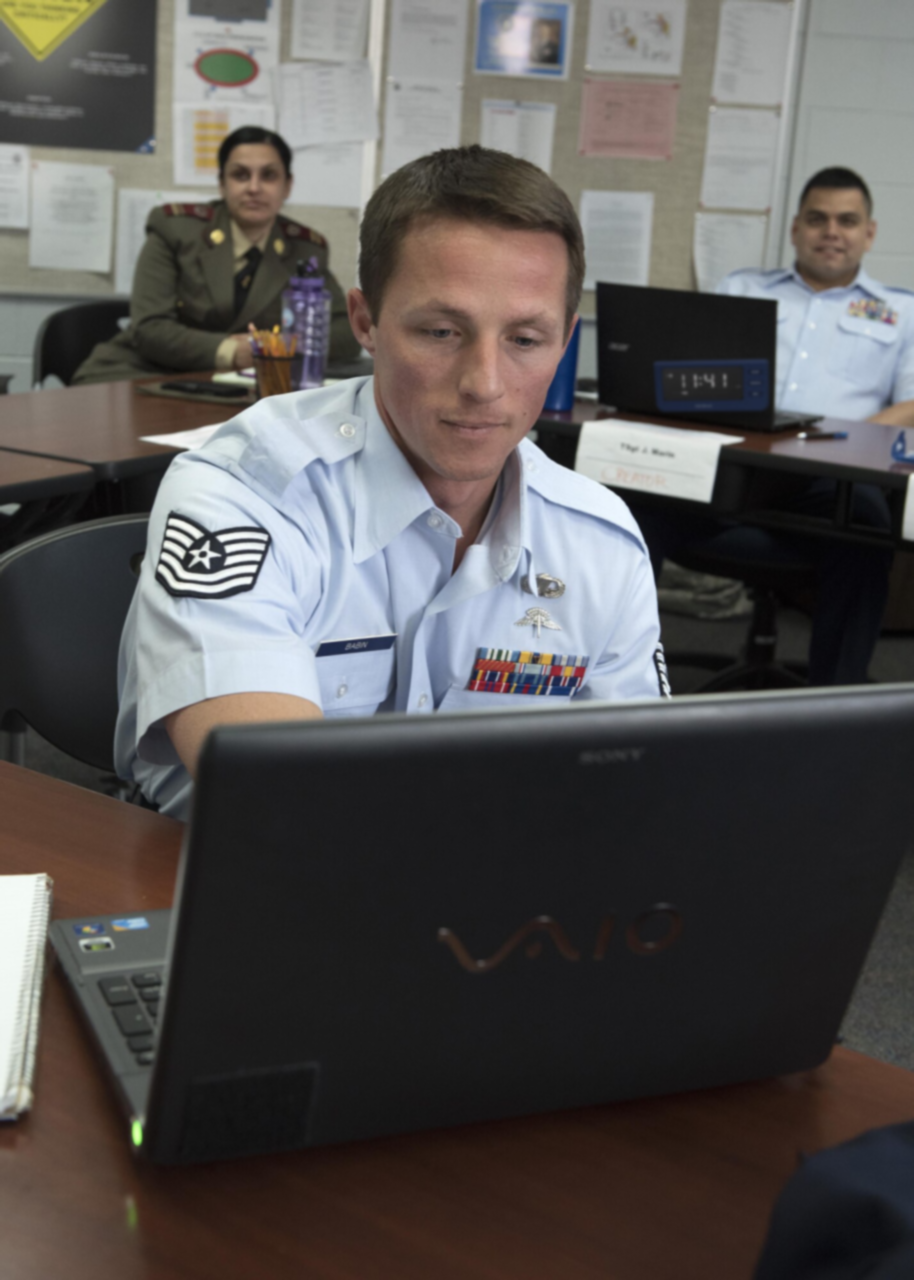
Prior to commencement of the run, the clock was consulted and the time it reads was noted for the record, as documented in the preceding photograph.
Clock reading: 11:41
